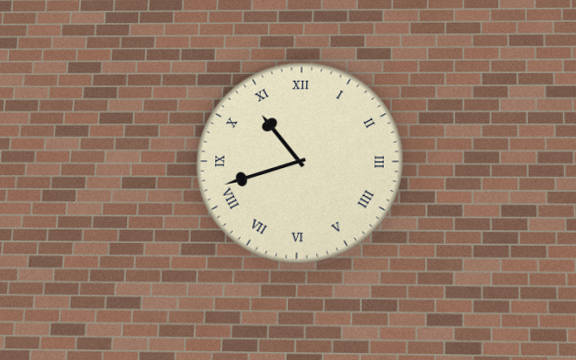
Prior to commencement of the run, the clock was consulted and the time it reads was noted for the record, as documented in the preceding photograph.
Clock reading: 10:42
